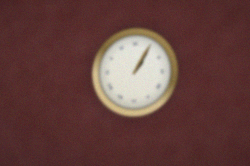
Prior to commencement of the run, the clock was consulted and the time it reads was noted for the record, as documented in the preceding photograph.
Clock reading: 1:05
